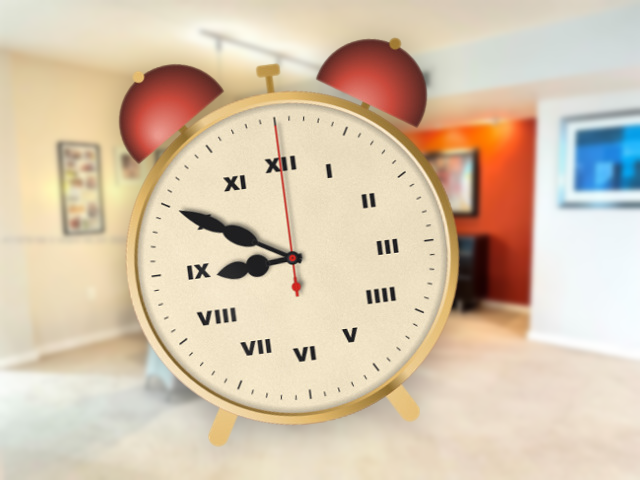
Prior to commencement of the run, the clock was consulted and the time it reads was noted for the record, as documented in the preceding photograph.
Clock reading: 8:50:00
